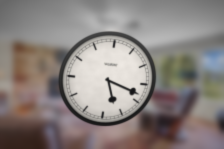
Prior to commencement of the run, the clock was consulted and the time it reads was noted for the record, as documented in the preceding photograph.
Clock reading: 5:18
